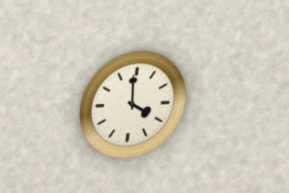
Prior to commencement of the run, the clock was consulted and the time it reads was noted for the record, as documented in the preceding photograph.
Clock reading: 3:59
